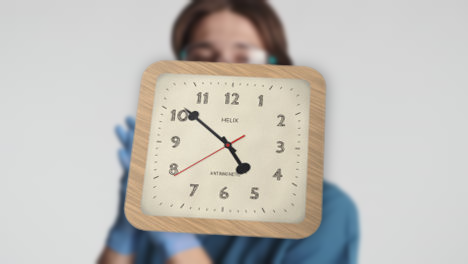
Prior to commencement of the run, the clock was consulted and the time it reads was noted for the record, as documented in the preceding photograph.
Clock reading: 4:51:39
